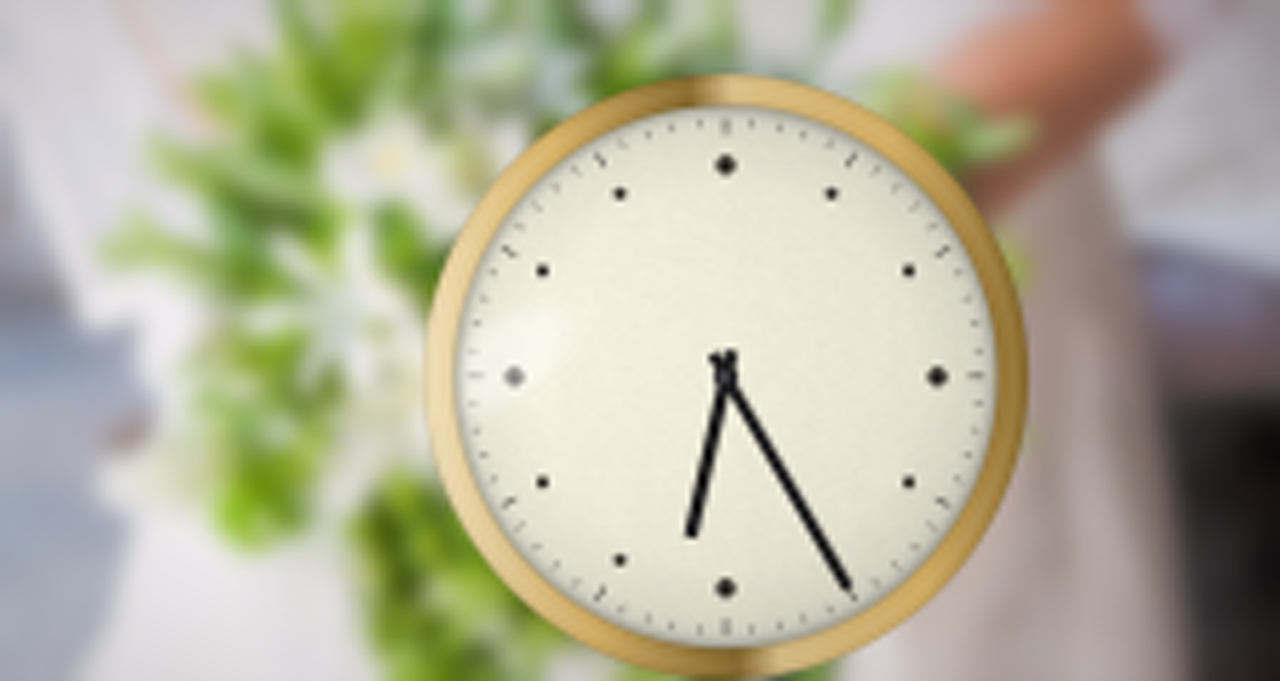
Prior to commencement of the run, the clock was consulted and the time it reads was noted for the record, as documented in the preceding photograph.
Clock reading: 6:25
